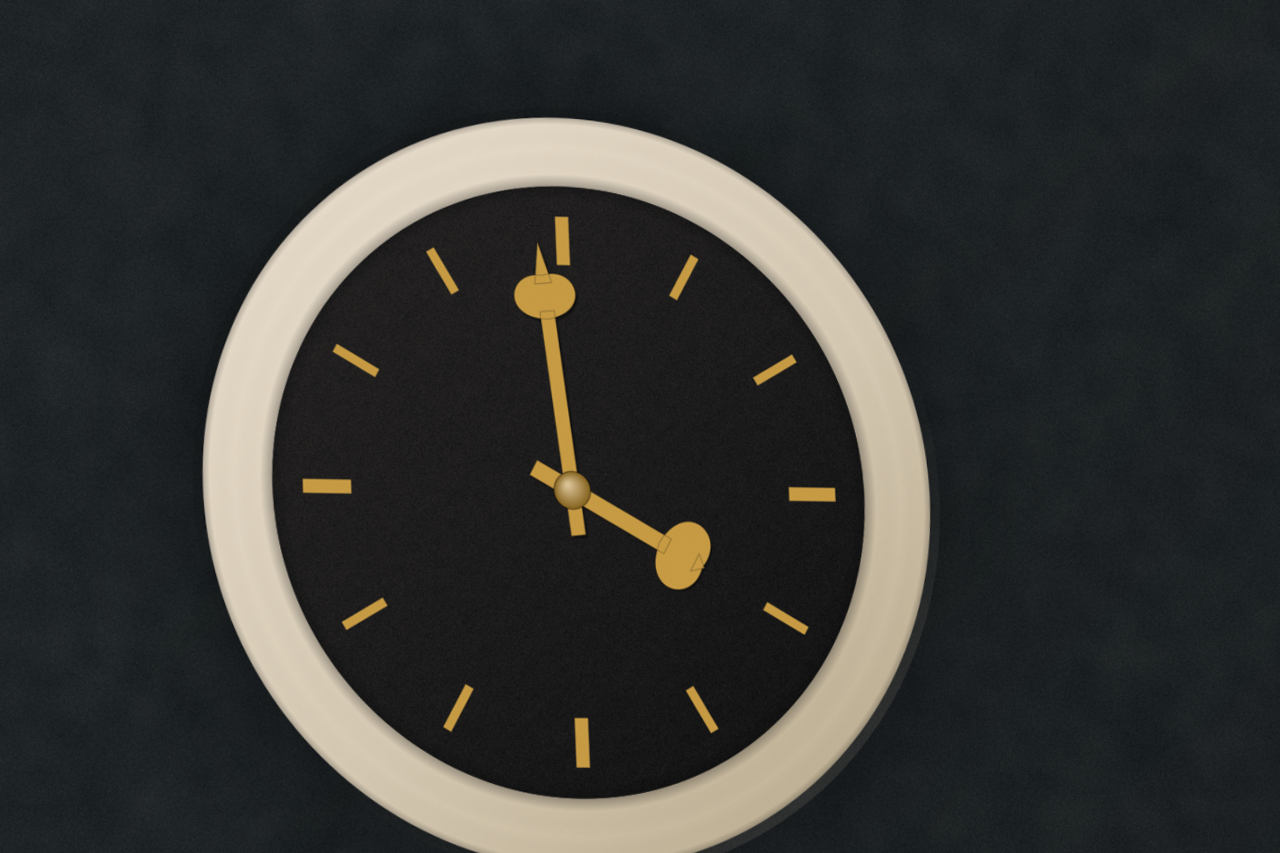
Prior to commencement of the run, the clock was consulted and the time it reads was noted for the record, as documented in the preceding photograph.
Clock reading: 3:59
